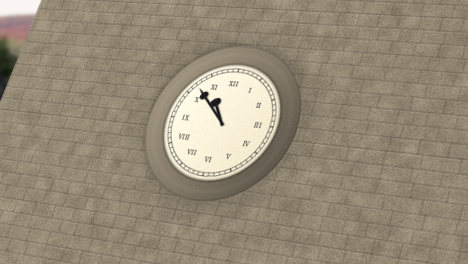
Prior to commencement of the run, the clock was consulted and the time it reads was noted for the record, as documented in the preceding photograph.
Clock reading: 10:52
